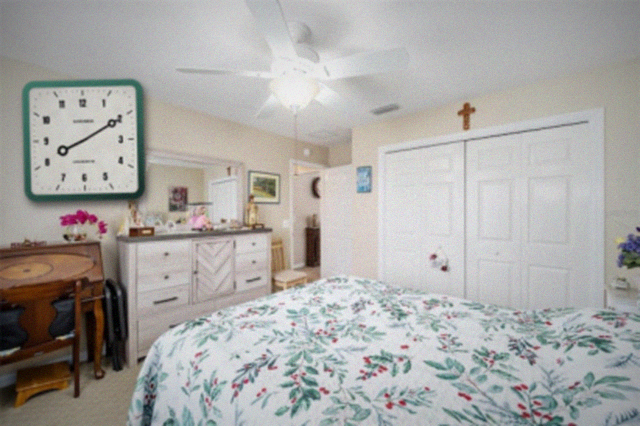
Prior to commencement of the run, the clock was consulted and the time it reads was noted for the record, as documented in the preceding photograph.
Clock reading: 8:10
